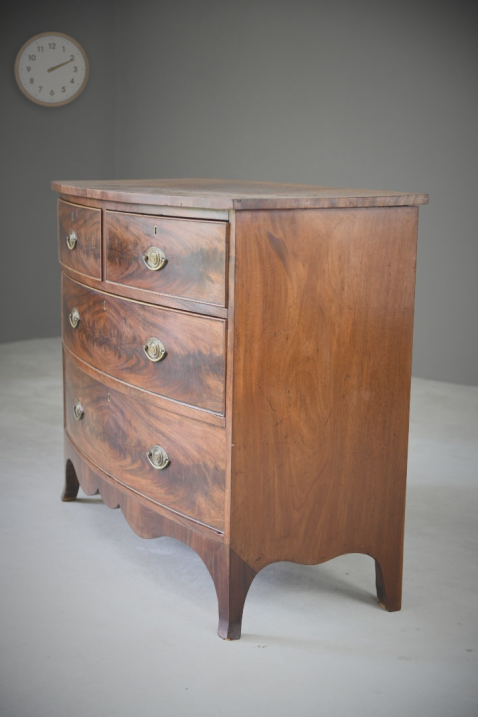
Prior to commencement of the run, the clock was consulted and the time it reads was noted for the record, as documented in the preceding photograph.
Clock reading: 2:11
